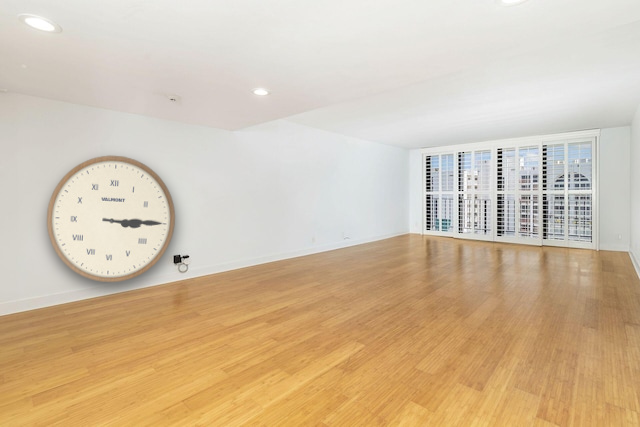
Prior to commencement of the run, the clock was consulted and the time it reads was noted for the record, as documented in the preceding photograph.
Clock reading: 3:15
